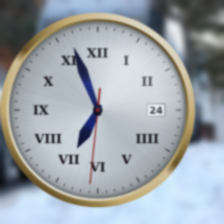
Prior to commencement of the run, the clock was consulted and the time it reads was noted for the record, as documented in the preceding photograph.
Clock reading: 6:56:31
